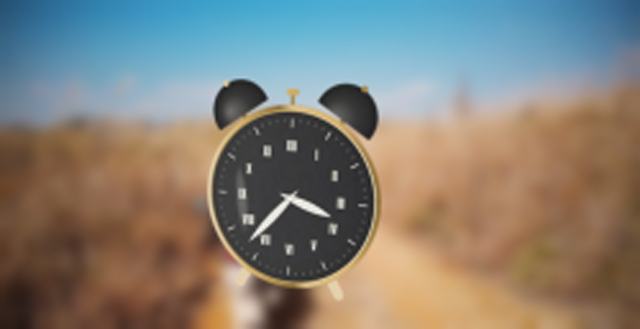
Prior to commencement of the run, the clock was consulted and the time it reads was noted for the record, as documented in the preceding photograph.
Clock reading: 3:37
